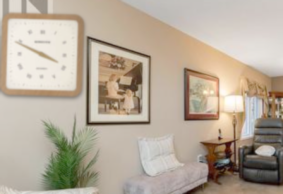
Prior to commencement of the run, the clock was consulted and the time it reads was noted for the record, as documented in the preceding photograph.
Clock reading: 3:49
